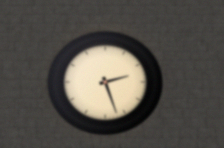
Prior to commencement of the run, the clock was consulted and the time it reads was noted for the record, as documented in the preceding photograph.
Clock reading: 2:27
